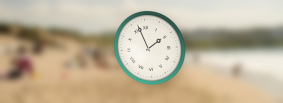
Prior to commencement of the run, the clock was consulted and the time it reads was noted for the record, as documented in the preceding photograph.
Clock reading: 1:57
